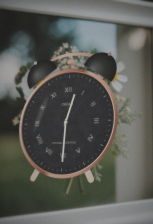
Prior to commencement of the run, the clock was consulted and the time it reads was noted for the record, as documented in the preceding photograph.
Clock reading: 12:30
